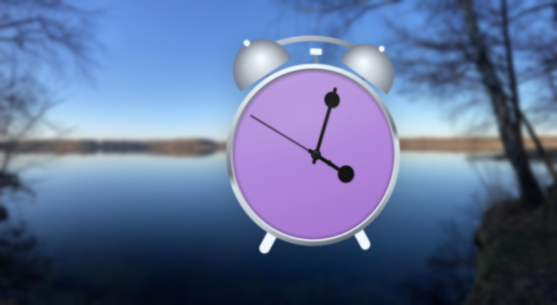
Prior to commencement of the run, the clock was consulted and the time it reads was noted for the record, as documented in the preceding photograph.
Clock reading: 4:02:50
